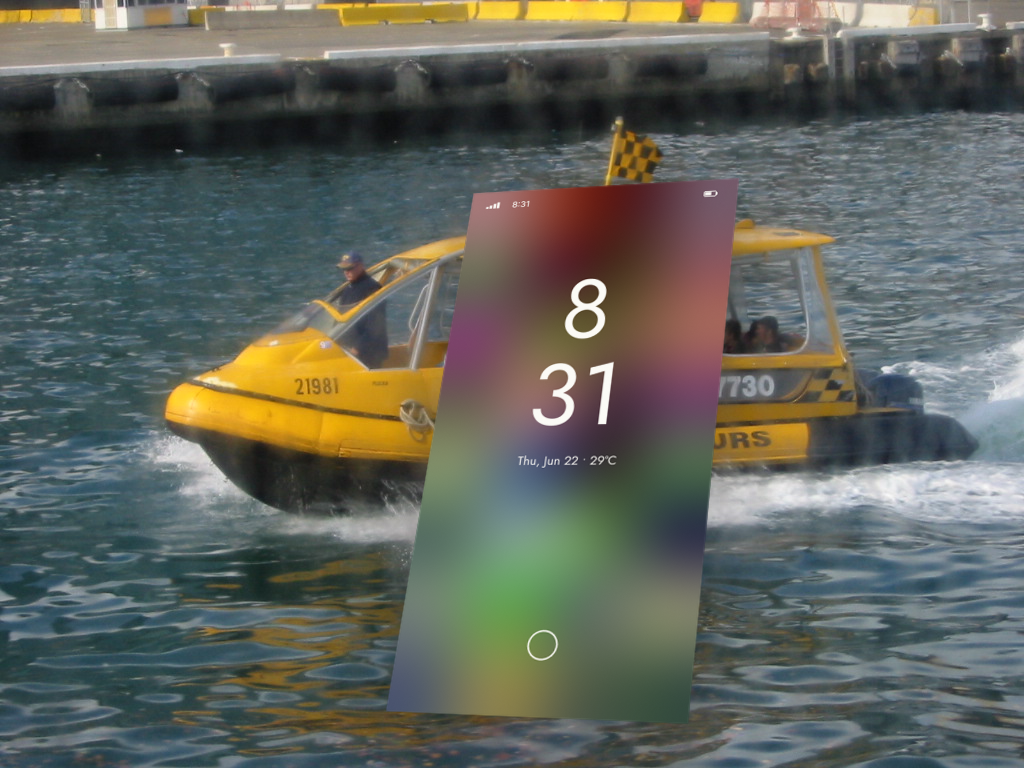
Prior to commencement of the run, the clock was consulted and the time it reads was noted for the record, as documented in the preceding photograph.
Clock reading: 8:31
